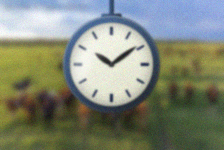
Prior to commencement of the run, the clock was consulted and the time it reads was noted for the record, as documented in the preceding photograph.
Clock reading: 10:09
